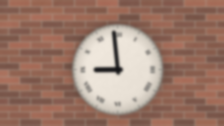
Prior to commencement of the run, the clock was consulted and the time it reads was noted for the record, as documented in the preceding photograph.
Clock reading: 8:59
